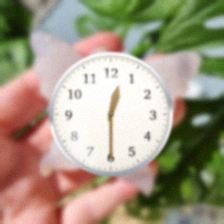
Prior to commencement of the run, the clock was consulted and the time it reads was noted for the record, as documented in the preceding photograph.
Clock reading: 12:30
